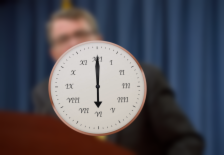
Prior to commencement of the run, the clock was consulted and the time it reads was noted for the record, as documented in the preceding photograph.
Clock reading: 6:00
